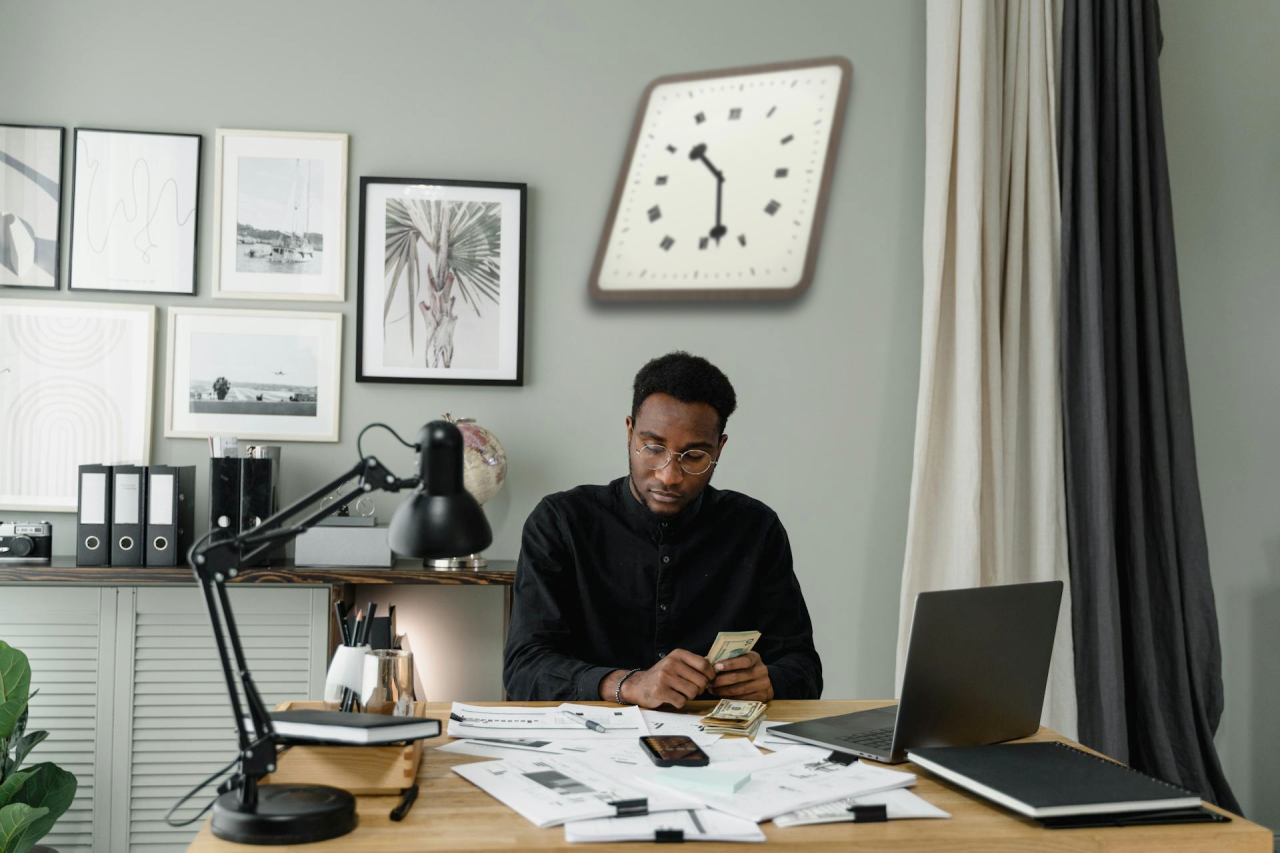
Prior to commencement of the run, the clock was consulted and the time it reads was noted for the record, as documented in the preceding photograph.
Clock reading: 10:28
